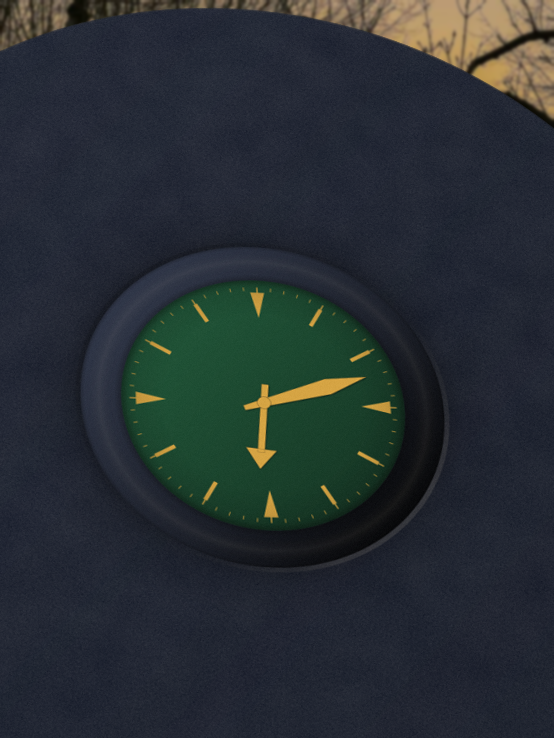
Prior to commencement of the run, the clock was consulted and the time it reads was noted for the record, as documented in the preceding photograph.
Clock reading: 6:12
